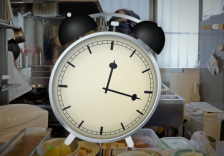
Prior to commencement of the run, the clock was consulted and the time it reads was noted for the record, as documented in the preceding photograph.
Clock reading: 12:17
